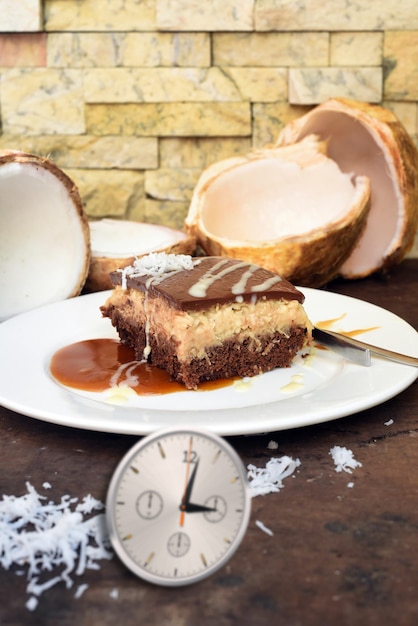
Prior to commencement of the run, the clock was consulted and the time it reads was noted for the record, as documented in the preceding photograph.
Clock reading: 3:02
